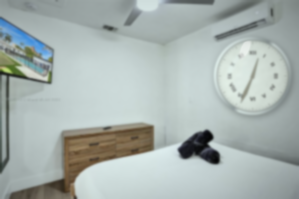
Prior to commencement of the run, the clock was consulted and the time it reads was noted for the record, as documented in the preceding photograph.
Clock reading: 12:34
